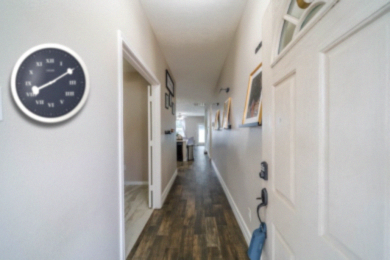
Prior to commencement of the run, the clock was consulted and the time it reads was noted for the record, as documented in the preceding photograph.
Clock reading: 8:10
